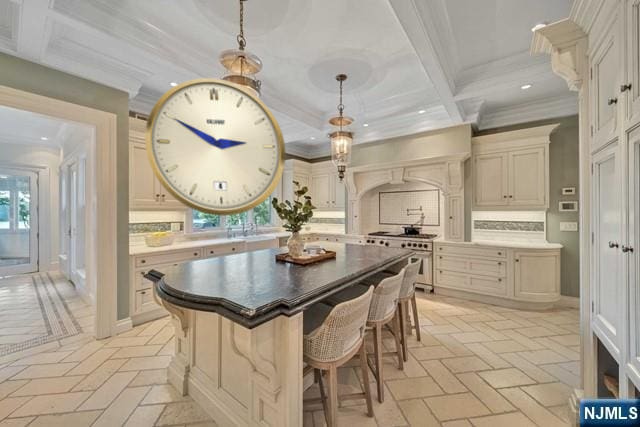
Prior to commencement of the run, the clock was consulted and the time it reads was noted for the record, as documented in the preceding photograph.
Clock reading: 2:50
